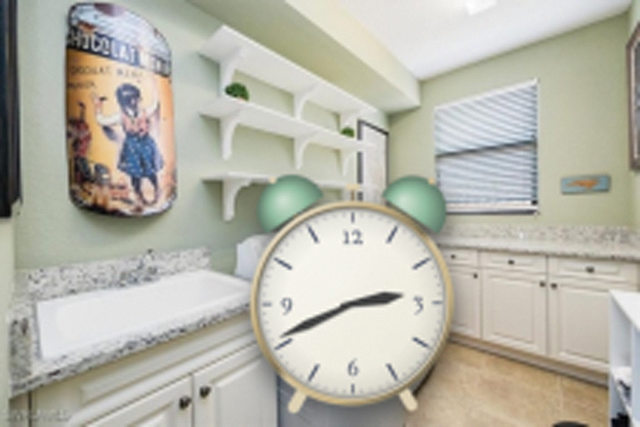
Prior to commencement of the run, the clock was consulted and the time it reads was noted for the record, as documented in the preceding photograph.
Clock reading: 2:41
